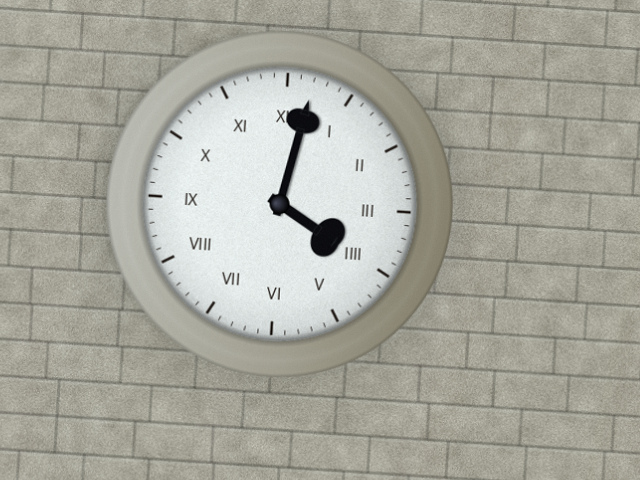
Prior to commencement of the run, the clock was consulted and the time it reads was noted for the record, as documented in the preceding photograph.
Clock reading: 4:02
